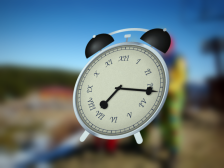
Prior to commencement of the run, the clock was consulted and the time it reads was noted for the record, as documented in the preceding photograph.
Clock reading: 7:16
